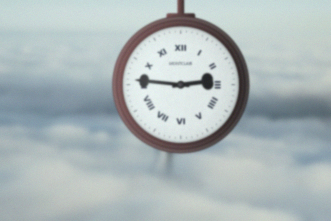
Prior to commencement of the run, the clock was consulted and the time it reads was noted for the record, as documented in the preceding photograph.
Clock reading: 2:46
